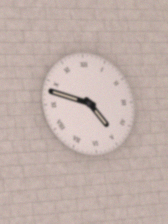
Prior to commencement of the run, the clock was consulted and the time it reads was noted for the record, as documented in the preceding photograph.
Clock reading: 4:48
